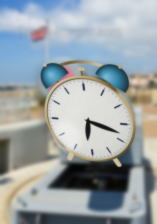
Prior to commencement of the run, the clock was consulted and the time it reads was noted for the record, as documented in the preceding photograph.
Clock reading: 6:18
